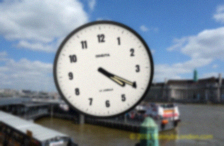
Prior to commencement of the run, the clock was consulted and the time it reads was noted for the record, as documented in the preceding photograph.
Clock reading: 4:20
